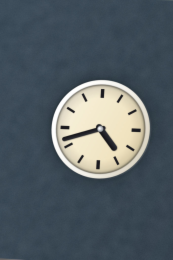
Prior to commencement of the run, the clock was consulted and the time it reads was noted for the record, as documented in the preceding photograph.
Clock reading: 4:42
